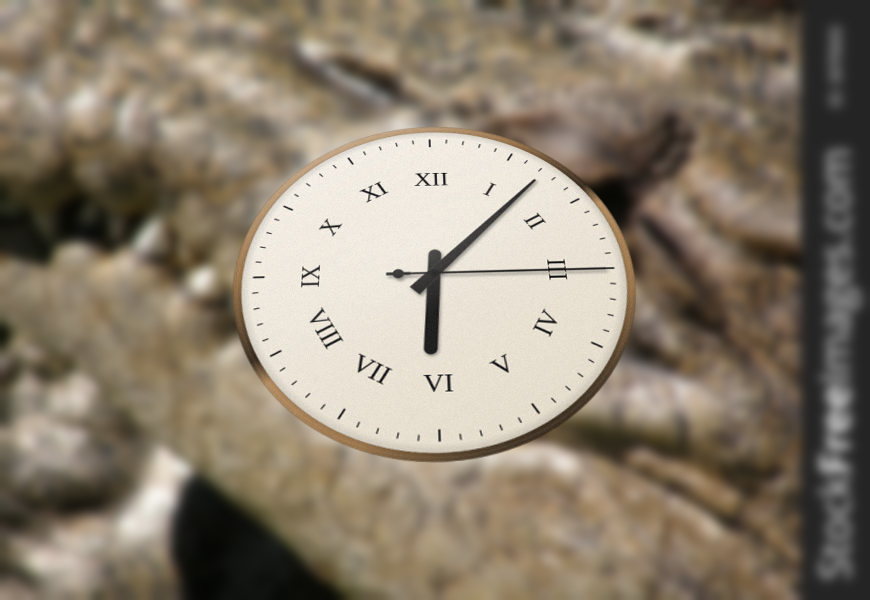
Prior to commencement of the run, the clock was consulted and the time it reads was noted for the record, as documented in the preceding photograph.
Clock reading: 6:07:15
